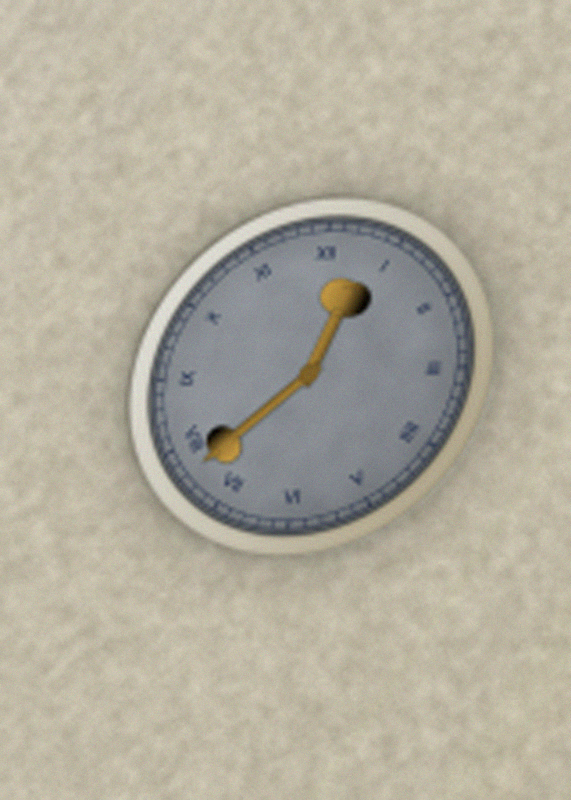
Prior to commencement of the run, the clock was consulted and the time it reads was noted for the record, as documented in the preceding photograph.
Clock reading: 12:38
